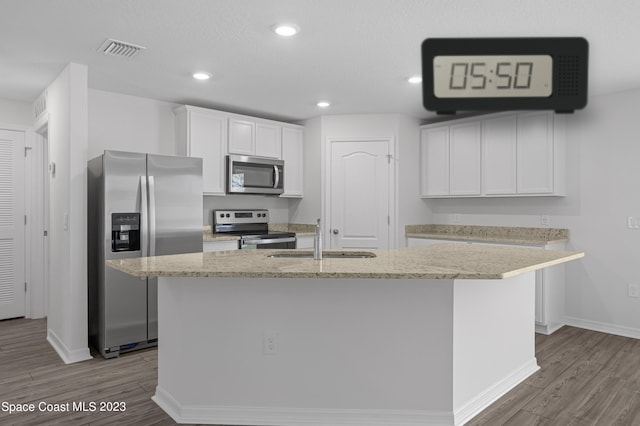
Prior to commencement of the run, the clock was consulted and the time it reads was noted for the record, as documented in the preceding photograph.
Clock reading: 5:50
